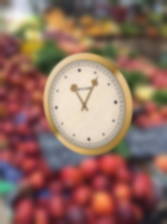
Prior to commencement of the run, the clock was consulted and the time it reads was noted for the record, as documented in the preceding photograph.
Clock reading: 11:06
